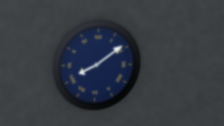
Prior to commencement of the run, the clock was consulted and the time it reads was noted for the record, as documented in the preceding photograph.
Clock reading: 8:09
